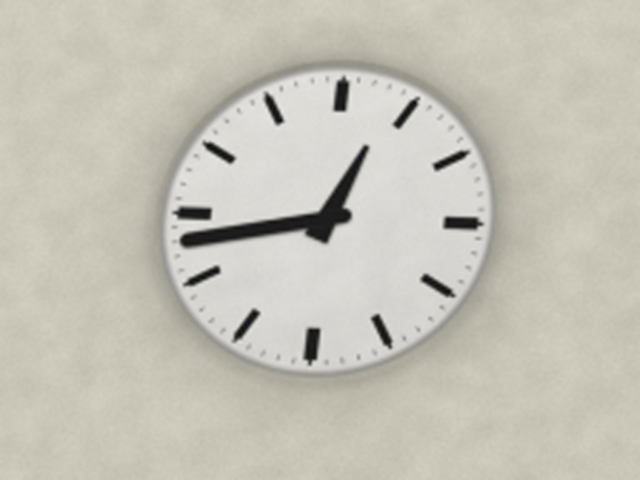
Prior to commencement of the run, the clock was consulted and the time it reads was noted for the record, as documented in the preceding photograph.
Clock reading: 12:43
